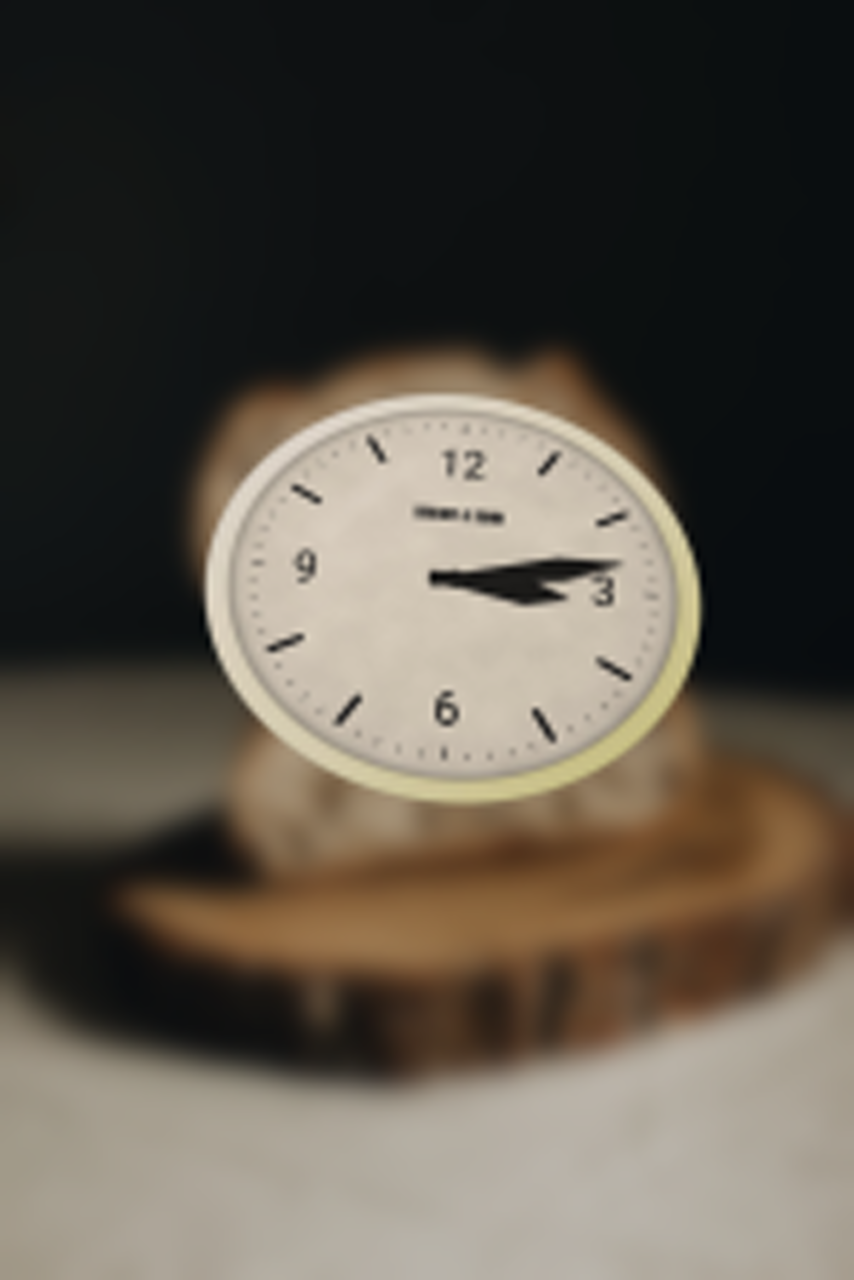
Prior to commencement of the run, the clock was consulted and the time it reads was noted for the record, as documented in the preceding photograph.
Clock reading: 3:13
